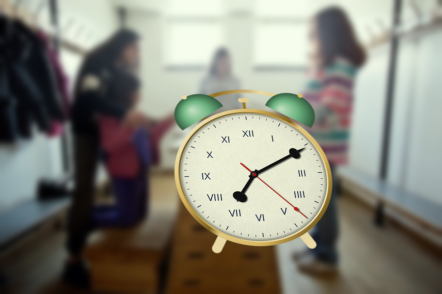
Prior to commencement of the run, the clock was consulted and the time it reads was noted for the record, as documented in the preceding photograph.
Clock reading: 7:10:23
